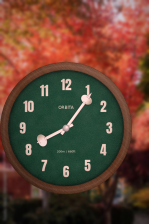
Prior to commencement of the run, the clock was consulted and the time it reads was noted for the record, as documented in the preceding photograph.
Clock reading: 8:06
